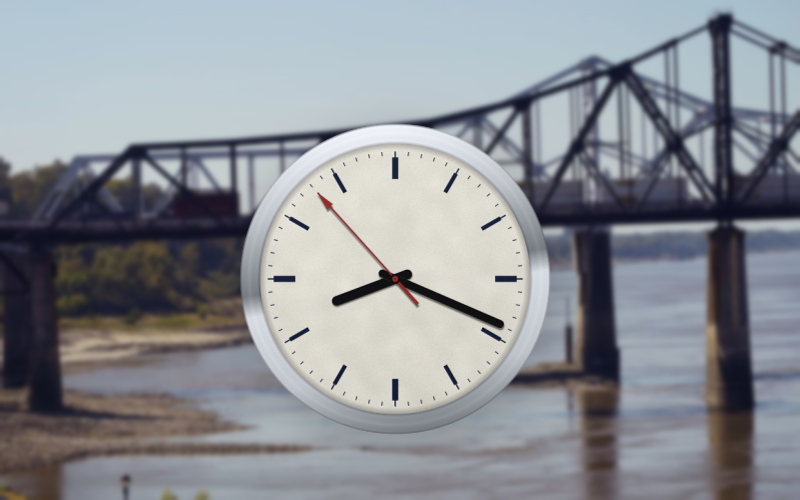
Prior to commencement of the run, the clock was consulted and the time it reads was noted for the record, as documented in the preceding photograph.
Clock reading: 8:18:53
